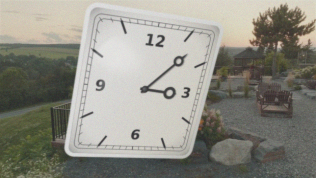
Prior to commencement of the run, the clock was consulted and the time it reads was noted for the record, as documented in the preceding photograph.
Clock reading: 3:07
